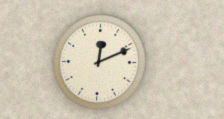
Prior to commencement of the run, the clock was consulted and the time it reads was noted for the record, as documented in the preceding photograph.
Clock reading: 12:11
